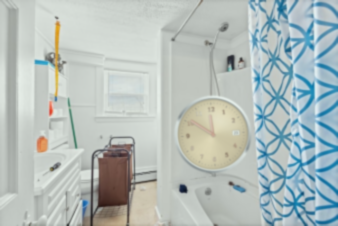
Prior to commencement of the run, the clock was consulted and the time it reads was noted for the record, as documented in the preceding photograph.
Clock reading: 11:51
